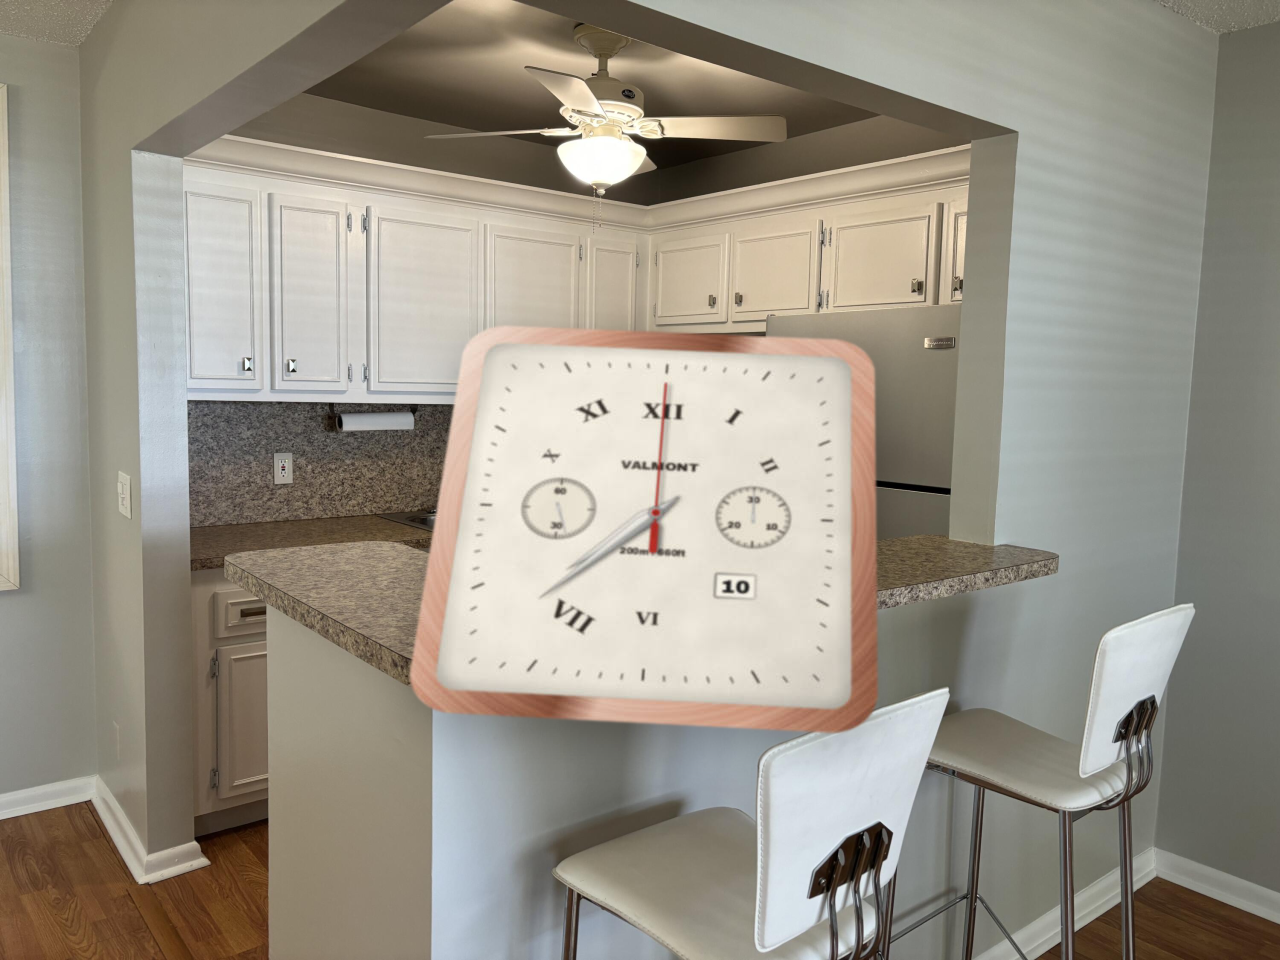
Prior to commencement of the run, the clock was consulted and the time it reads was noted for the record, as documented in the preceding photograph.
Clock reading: 7:37:27
